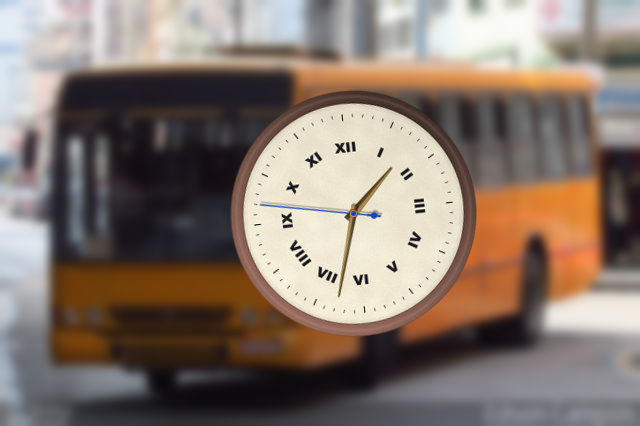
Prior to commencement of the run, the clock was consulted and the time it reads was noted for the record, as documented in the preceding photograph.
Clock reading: 1:32:47
